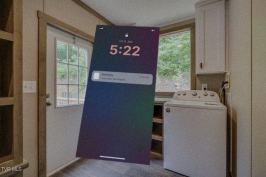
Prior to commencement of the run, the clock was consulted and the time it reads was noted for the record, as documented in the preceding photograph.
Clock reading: 5:22
